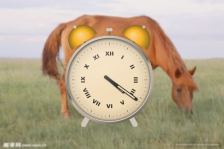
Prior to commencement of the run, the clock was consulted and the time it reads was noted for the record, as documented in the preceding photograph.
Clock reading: 4:21
